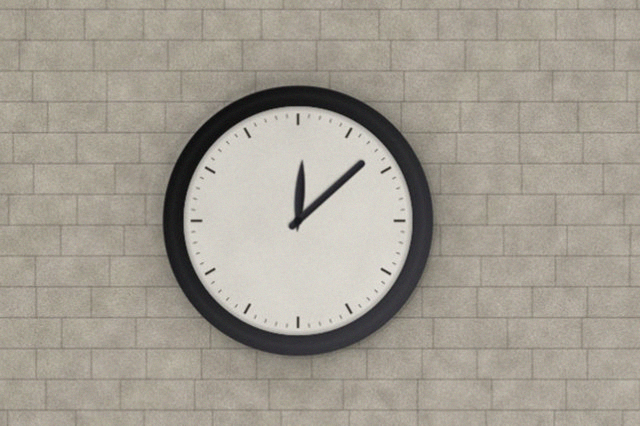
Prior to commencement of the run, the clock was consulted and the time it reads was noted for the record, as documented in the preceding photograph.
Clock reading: 12:08
